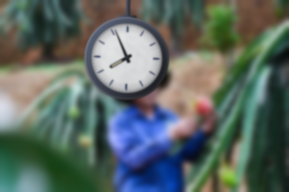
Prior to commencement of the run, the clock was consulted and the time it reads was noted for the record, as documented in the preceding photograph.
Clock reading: 7:56
